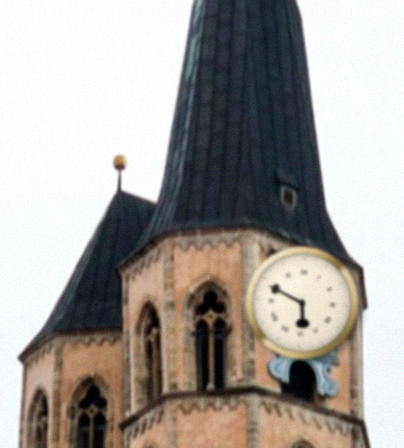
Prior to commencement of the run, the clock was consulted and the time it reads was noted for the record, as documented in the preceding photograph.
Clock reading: 5:49
